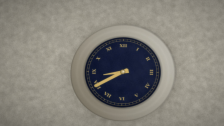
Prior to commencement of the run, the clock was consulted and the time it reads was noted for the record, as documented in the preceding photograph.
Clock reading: 8:40
